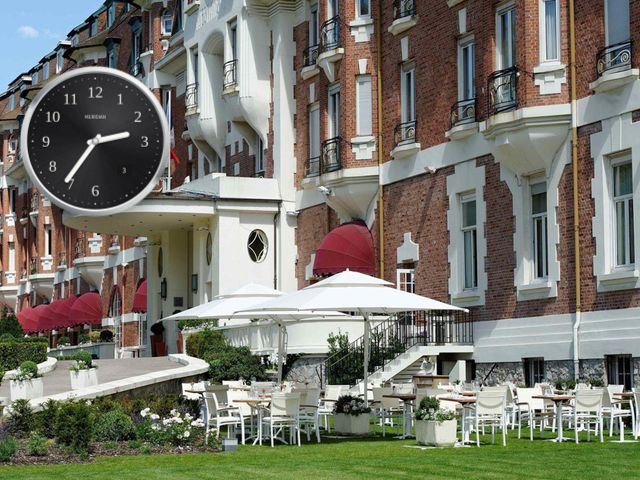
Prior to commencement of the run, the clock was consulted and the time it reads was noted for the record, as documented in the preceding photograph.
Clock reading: 2:36
